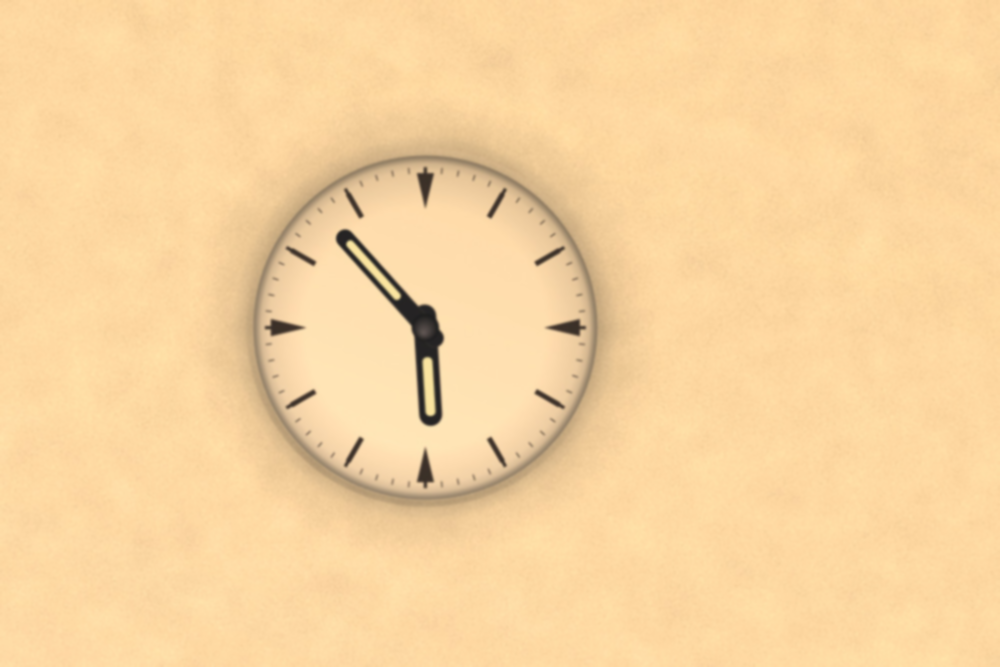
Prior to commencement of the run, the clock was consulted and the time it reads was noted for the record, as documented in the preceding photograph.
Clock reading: 5:53
